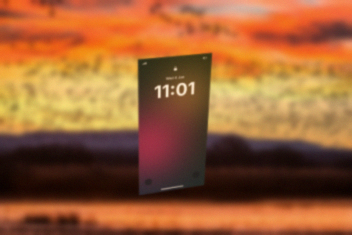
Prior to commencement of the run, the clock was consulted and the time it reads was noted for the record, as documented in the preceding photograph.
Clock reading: 11:01
